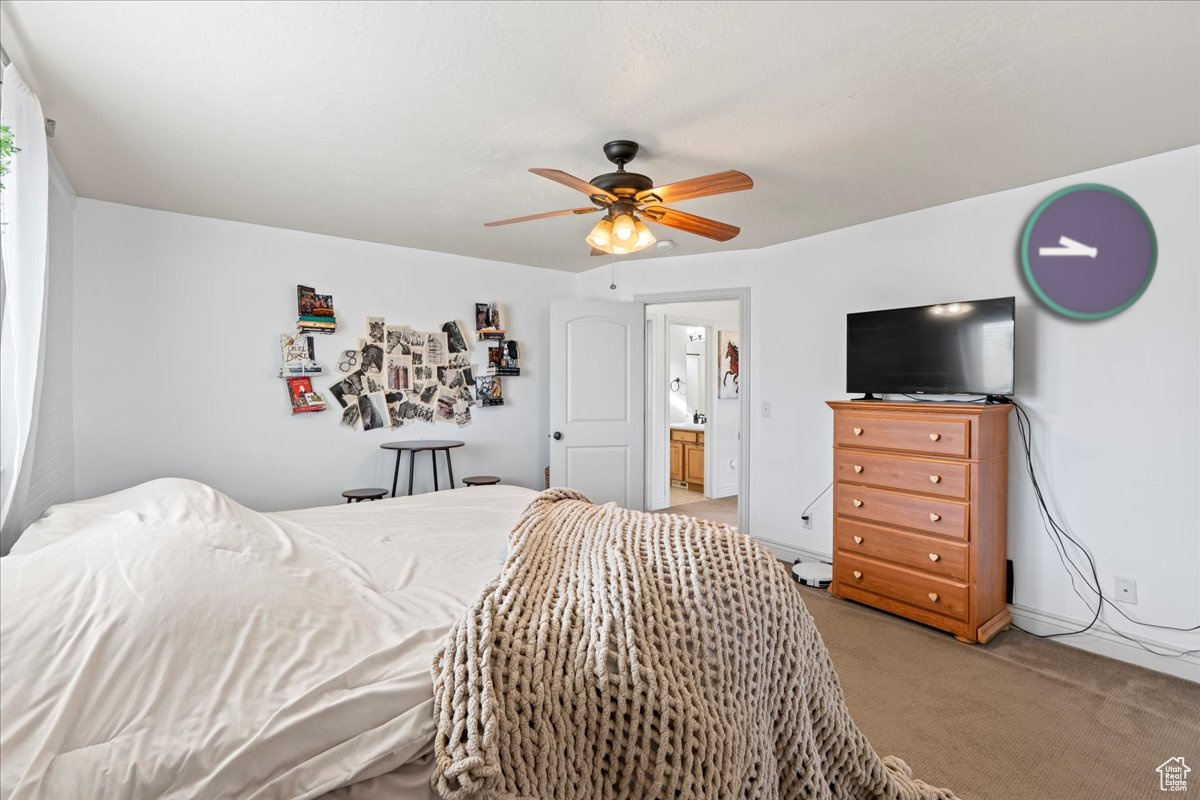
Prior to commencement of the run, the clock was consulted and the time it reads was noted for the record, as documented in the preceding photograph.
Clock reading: 9:45
